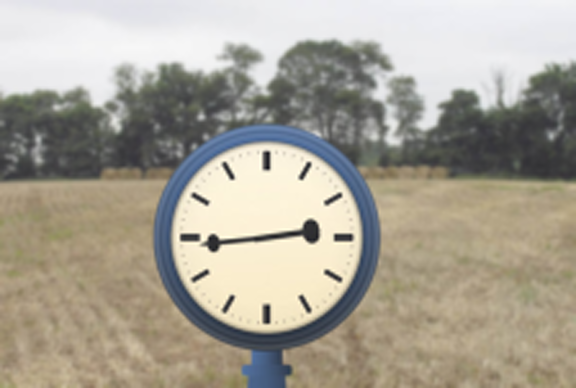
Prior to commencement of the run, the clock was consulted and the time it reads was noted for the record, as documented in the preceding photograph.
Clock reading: 2:44
